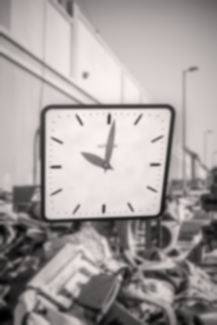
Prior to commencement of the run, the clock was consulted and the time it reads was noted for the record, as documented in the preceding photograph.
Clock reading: 10:01
